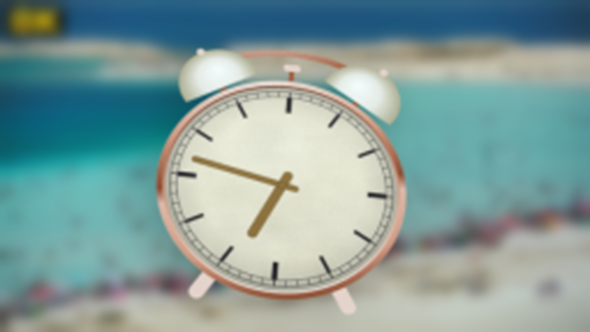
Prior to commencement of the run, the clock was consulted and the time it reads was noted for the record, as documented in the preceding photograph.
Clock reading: 6:47
